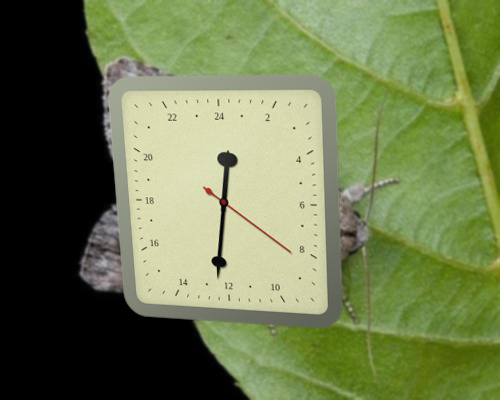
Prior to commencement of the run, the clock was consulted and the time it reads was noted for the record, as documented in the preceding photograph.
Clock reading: 0:31:21
